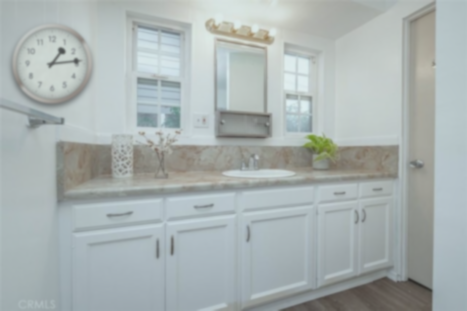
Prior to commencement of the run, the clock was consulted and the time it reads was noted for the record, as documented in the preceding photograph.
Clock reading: 1:14
